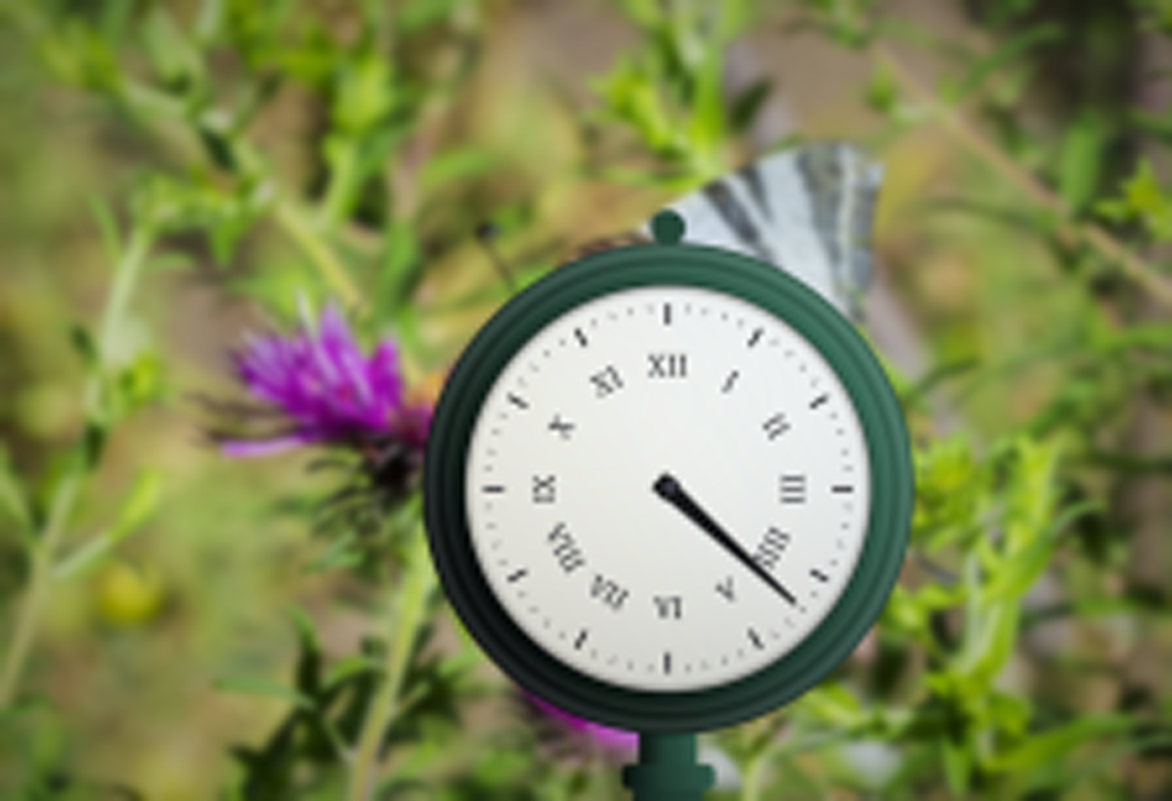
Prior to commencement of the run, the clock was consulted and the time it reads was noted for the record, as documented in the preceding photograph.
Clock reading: 4:22
